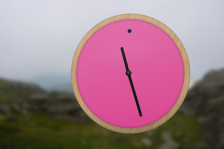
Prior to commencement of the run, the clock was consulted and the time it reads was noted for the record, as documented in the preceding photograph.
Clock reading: 11:27
